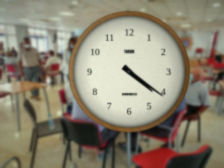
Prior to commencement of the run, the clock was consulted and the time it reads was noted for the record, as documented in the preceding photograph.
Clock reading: 4:21
